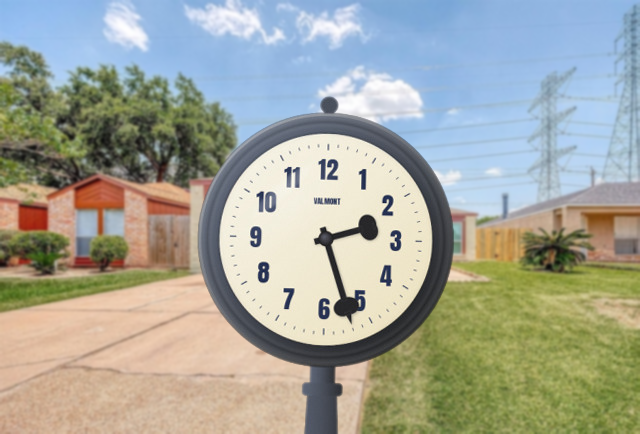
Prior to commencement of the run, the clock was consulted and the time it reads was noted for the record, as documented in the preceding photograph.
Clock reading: 2:27
